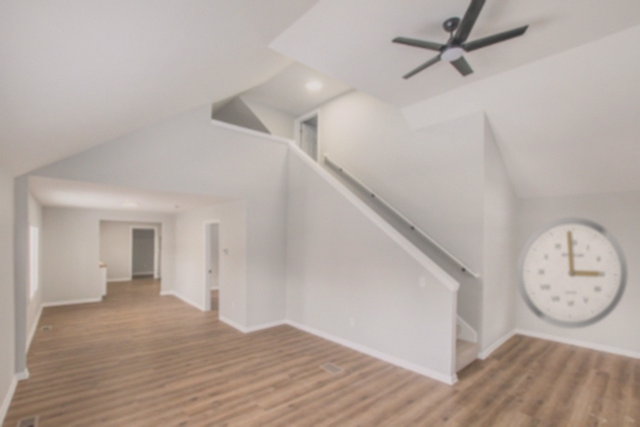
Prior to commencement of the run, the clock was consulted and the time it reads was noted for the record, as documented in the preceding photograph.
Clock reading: 2:59
